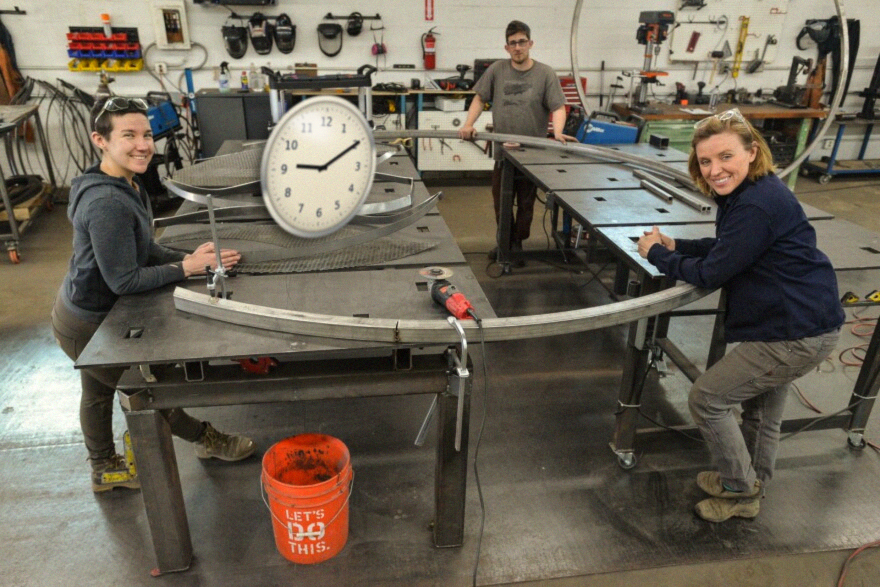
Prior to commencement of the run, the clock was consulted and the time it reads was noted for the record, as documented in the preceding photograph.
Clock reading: 9:10
